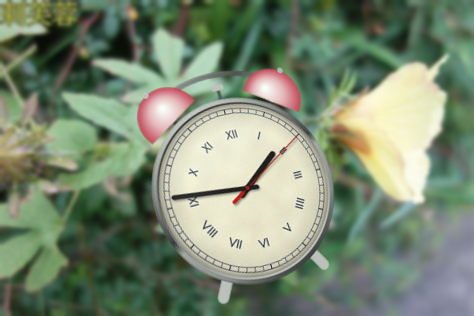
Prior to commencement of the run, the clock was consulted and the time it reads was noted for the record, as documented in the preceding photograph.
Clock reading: 1:46:10
